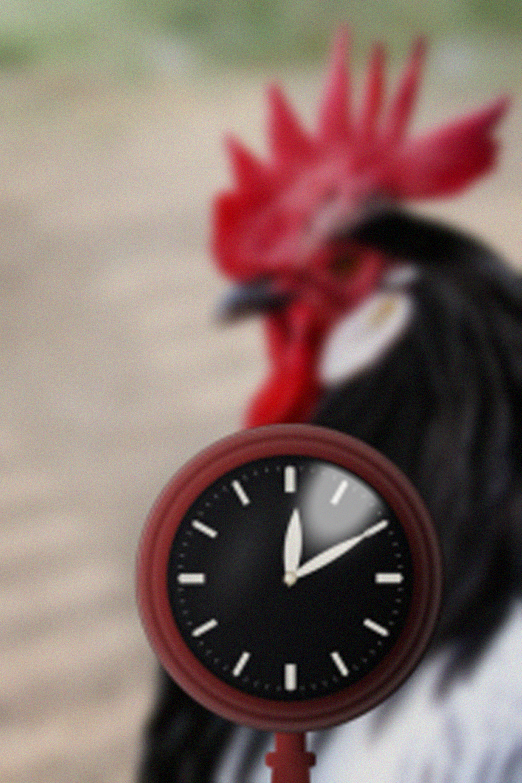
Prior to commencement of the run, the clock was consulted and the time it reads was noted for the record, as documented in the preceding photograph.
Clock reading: 12:10
